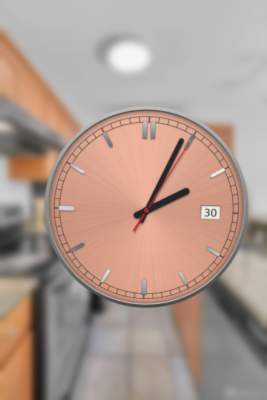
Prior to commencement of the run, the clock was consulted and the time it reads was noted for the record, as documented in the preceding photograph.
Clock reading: 2:04:05
